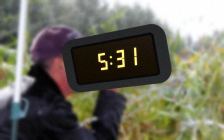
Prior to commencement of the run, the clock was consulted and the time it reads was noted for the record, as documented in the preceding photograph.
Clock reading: 5:31
